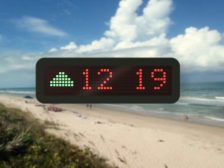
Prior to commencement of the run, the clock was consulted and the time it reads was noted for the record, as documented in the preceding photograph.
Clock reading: 12:19
